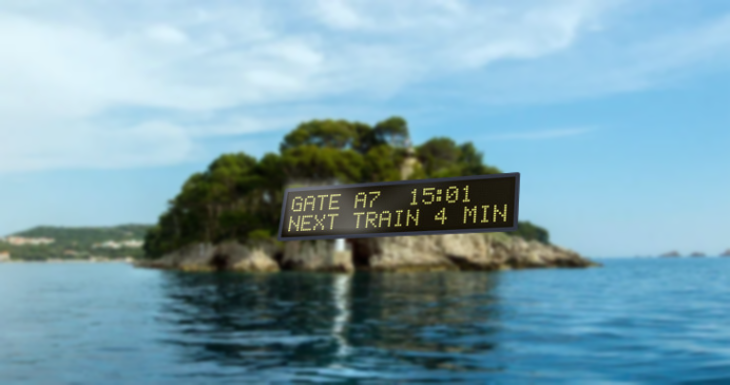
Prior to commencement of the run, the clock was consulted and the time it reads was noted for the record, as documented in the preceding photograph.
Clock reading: 15:01
